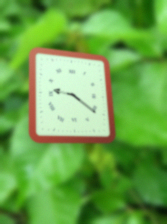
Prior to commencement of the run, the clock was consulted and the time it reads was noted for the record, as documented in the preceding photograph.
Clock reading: 9:21
